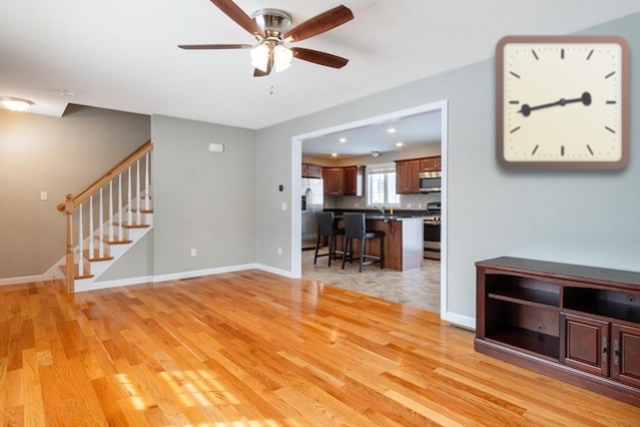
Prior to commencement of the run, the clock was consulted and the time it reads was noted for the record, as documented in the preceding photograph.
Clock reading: 2:43
